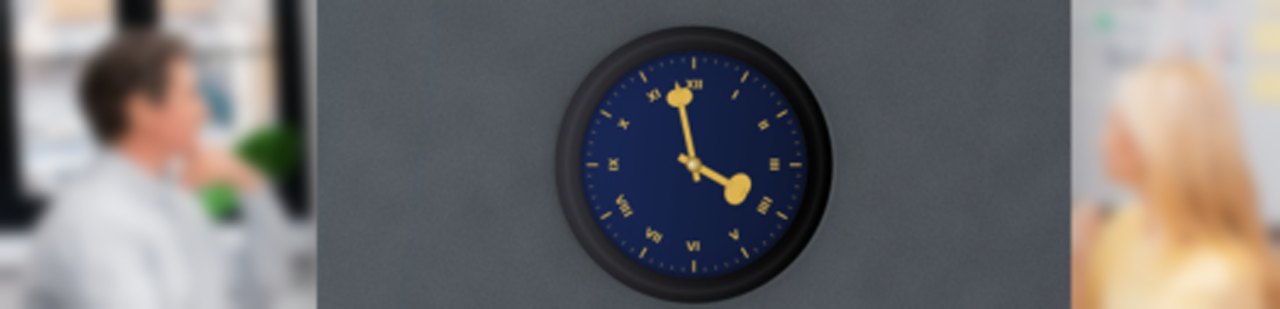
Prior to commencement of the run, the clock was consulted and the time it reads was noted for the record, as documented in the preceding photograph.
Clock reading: 3:58
